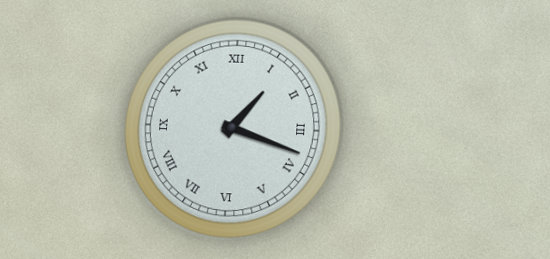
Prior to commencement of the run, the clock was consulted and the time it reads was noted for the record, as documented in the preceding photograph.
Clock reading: 1:18
